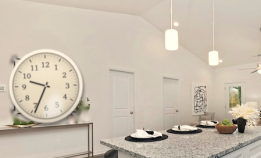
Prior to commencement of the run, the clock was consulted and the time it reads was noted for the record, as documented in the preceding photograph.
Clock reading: 9:34
